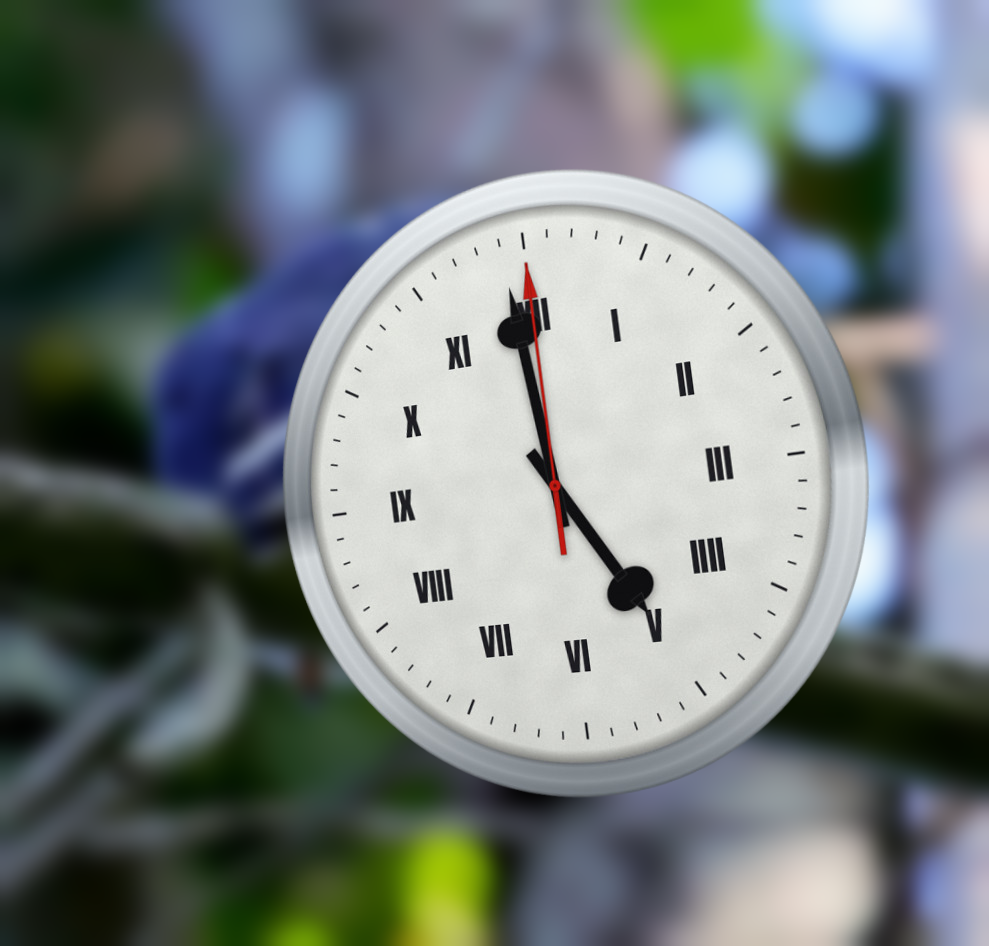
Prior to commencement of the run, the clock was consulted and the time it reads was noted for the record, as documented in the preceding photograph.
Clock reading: 4:59:00
